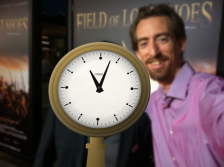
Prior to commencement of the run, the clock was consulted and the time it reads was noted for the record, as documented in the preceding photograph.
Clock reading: 11:03
